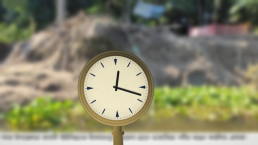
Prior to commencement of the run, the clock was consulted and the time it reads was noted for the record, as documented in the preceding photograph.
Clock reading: 12:18
